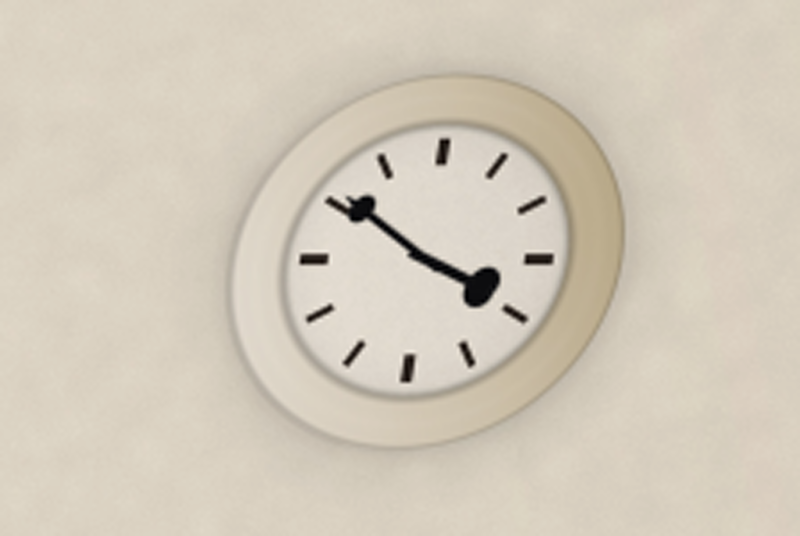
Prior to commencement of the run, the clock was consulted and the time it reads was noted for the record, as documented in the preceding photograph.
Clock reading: 3:51
